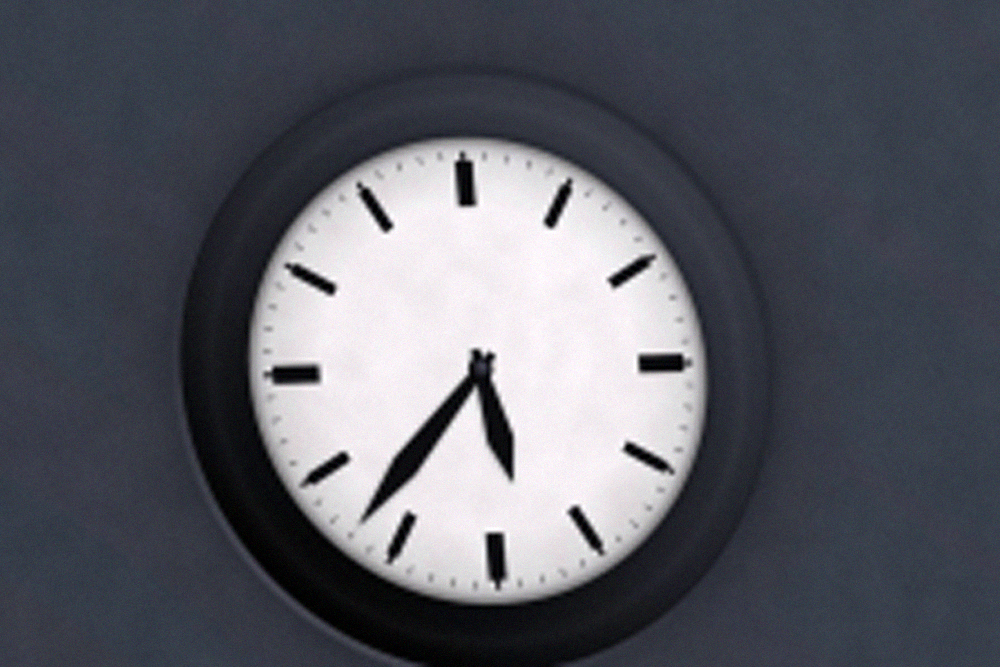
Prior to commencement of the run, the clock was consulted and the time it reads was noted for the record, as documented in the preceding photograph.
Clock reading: 5:37
